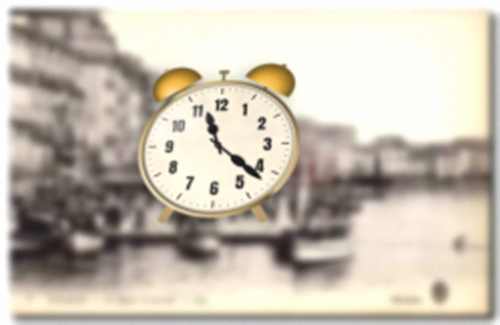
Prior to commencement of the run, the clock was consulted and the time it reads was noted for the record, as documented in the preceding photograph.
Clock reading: 11:22
